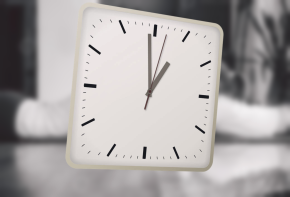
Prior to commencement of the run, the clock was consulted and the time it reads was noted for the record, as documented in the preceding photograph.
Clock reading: 12:59:02
